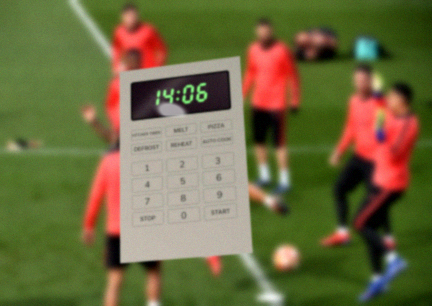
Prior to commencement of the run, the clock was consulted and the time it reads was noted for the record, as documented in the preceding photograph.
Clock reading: 14:06
